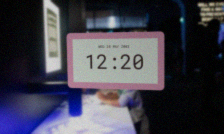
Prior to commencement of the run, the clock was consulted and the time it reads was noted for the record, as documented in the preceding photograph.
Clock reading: 12:20
